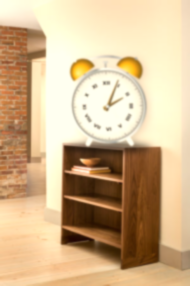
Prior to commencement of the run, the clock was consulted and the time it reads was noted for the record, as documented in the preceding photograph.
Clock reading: 2:04
